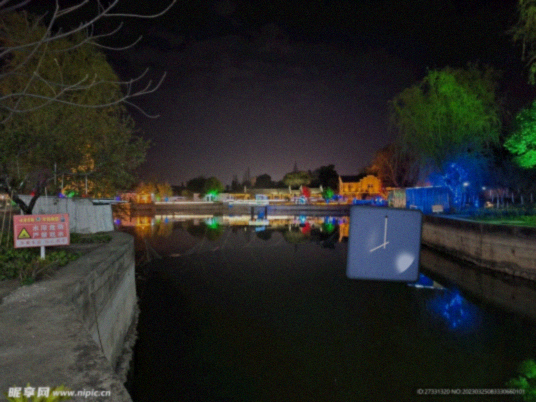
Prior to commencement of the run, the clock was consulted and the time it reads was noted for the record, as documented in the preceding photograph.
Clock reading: 8:00
